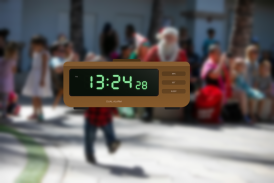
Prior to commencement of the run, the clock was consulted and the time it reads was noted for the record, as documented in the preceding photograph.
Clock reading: 13:24:28
